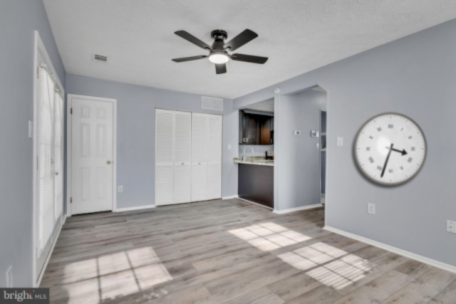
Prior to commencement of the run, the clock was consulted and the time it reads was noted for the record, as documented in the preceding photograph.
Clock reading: 3:33
